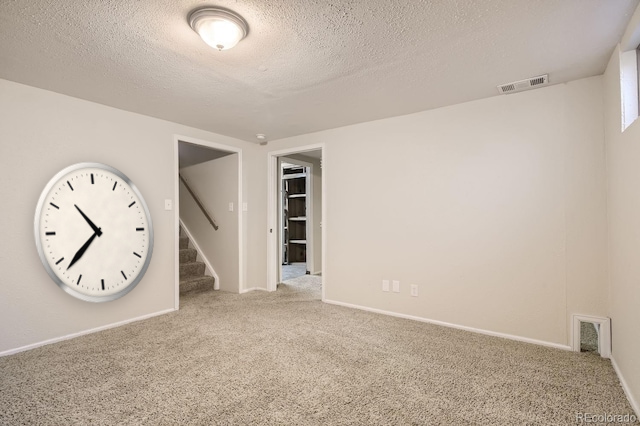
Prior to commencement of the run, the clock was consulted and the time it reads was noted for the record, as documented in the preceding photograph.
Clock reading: 10:38
